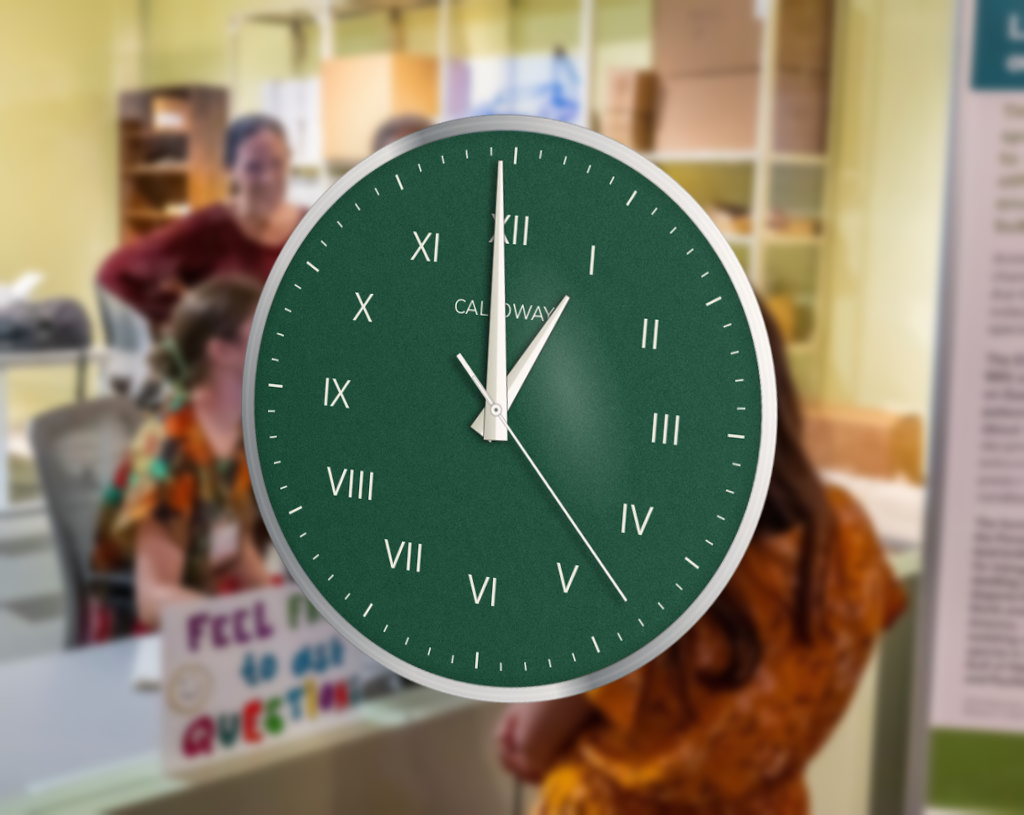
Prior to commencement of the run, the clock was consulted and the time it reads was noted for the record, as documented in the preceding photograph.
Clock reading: 12:59:23
